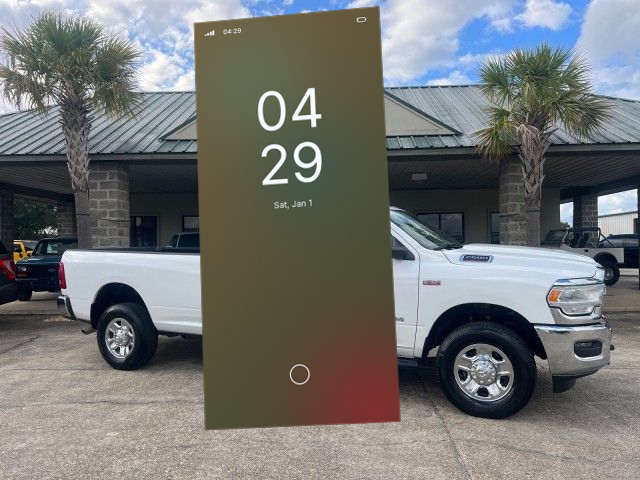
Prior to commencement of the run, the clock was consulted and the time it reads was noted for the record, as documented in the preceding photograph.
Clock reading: 4:29
